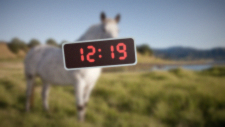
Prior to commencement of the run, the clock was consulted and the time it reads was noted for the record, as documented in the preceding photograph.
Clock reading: 12:19
